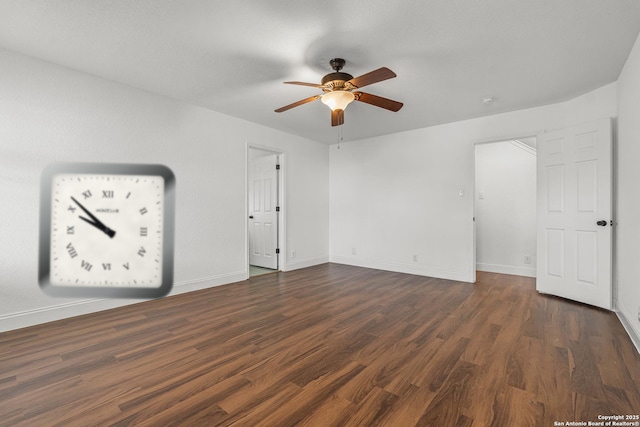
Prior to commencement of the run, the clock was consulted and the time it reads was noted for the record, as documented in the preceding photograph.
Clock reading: 9:52
